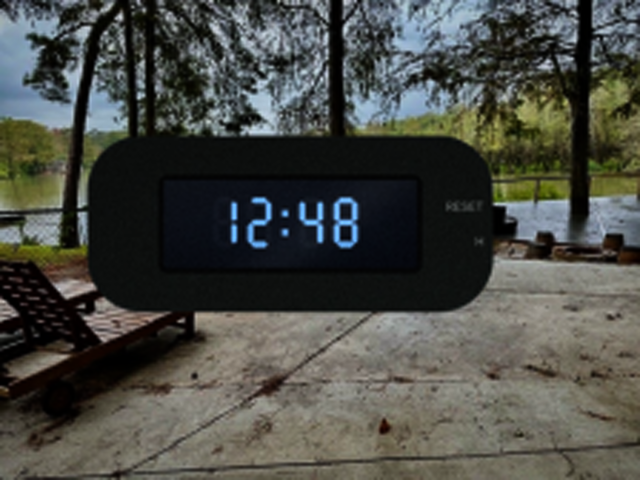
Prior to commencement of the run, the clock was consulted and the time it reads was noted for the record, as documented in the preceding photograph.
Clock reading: 12:48
